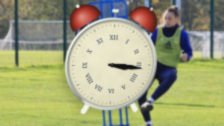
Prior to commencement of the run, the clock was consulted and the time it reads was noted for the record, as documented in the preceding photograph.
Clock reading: 3:16
